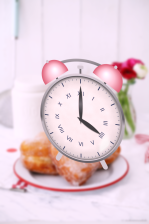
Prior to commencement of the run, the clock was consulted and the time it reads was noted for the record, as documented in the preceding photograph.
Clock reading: 4:00
